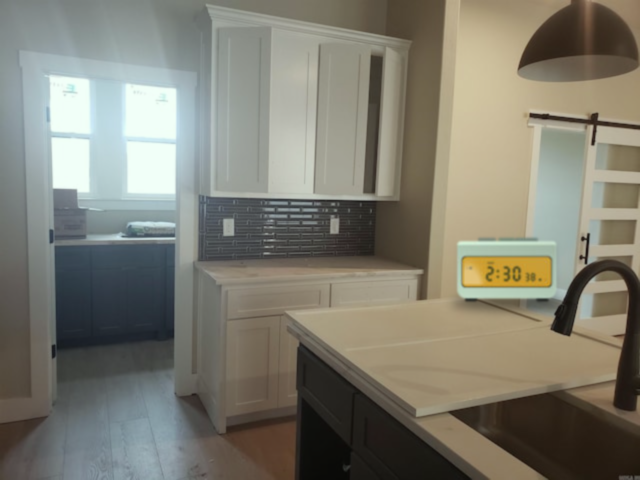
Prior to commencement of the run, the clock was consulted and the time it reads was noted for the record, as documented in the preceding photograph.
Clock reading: 2:30
